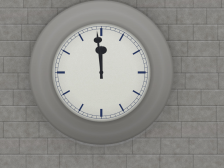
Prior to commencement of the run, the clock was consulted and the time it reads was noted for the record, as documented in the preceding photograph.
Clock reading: 11:59
